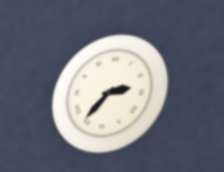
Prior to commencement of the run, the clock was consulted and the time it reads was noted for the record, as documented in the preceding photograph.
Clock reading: 2:36
